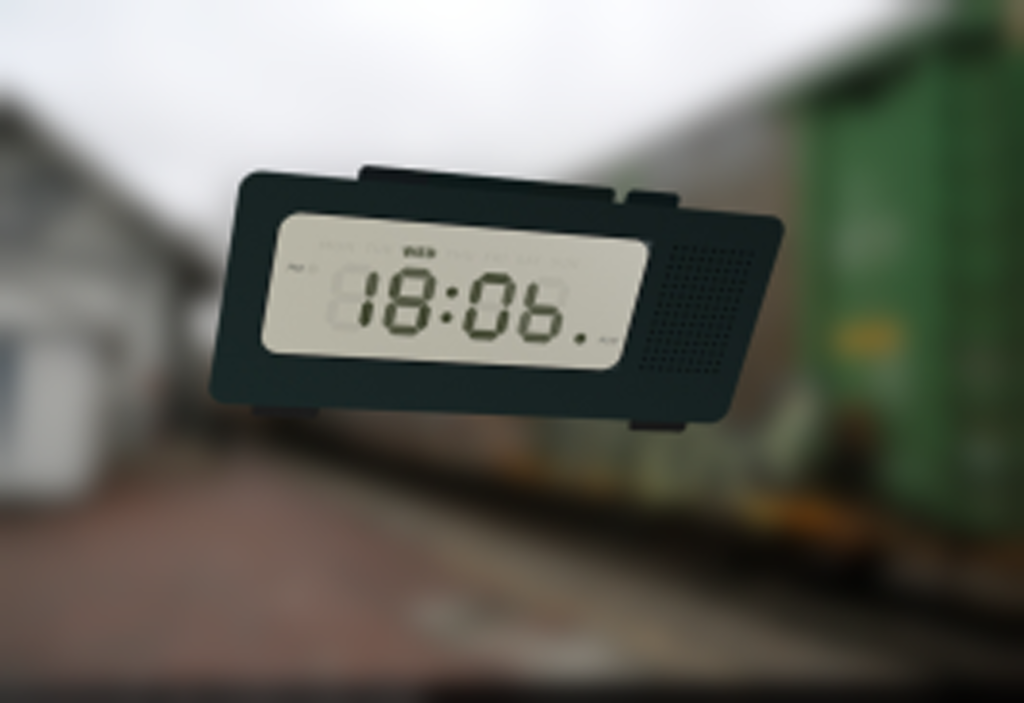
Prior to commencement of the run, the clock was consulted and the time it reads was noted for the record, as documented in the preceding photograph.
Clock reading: 18:06
